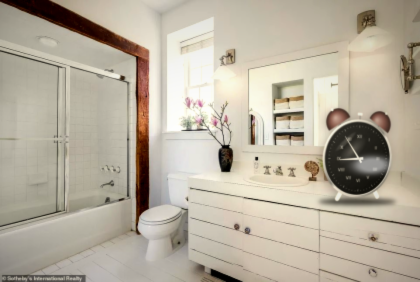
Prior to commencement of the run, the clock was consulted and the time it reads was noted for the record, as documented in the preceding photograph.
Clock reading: 8:54
